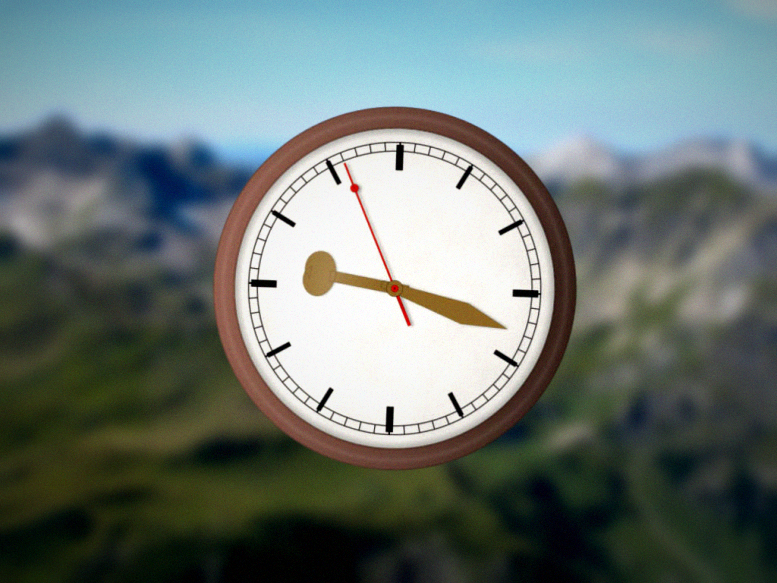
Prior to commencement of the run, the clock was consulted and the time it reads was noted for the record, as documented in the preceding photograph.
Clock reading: 9:17:56
